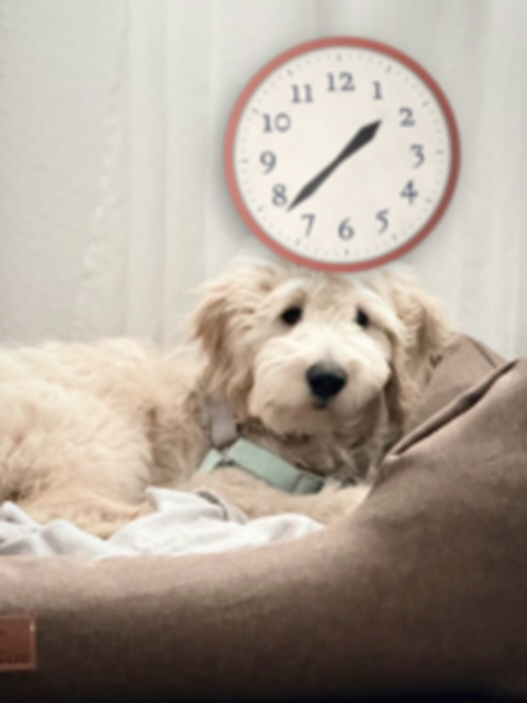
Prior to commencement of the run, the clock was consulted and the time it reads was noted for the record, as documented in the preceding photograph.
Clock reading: 1:38
